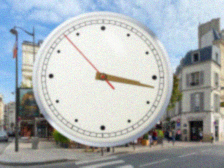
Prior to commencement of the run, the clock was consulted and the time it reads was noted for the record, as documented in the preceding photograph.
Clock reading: 3:16:53
